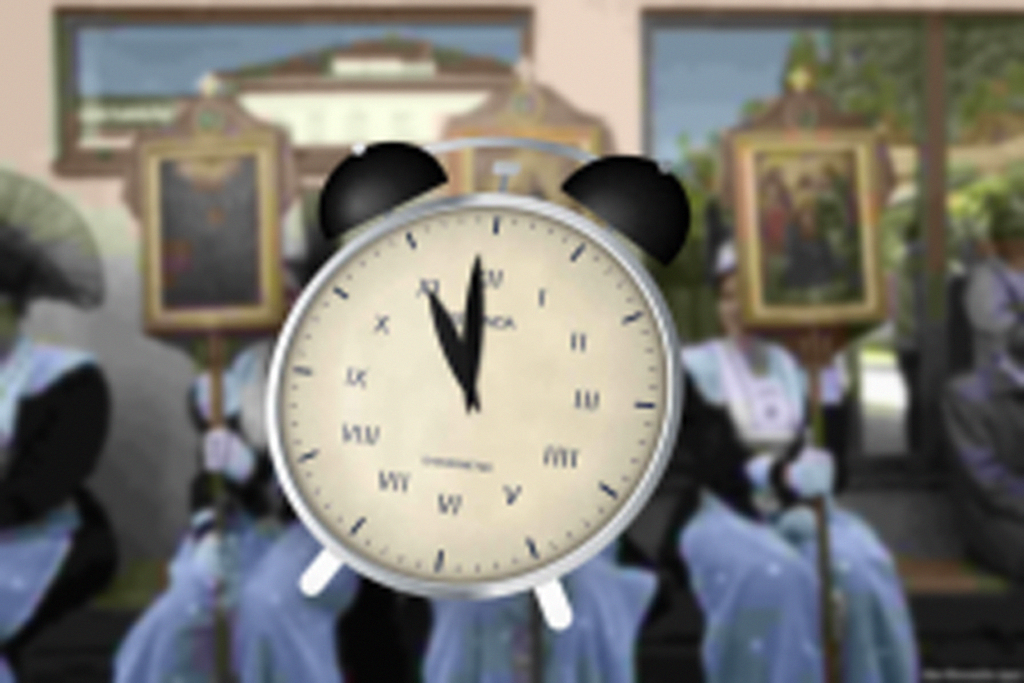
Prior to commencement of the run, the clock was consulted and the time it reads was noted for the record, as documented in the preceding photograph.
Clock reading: 10:59
